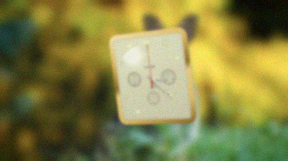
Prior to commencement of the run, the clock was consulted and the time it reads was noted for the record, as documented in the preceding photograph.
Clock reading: 3:23
